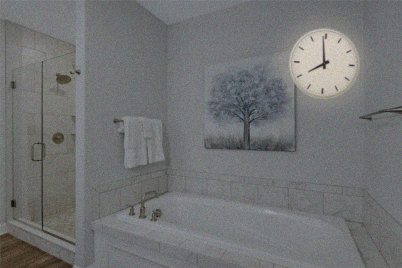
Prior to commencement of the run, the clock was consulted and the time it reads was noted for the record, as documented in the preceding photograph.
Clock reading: 7:59
